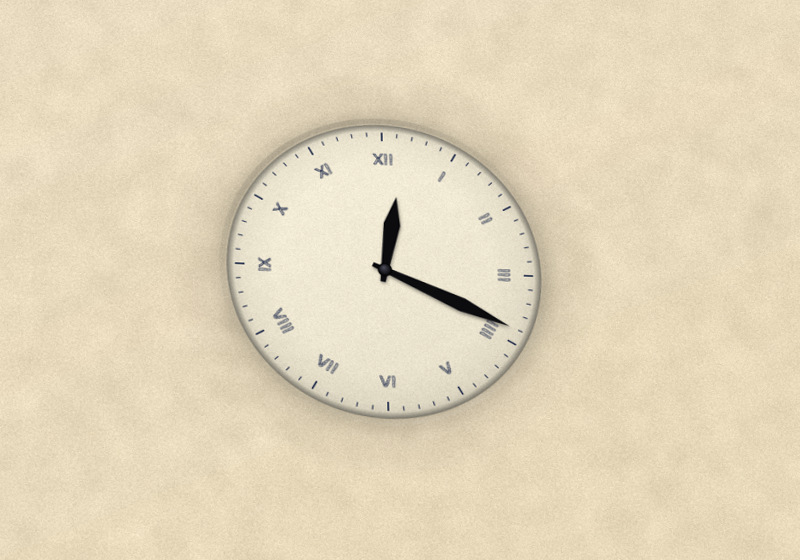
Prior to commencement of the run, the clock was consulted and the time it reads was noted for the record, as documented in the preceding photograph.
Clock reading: 12:19
